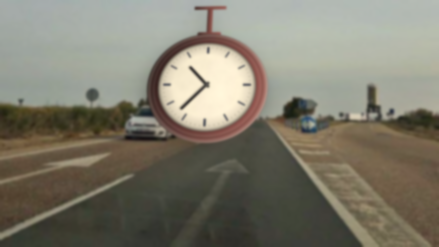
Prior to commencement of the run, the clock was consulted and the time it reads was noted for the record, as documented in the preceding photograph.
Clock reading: 10:37
